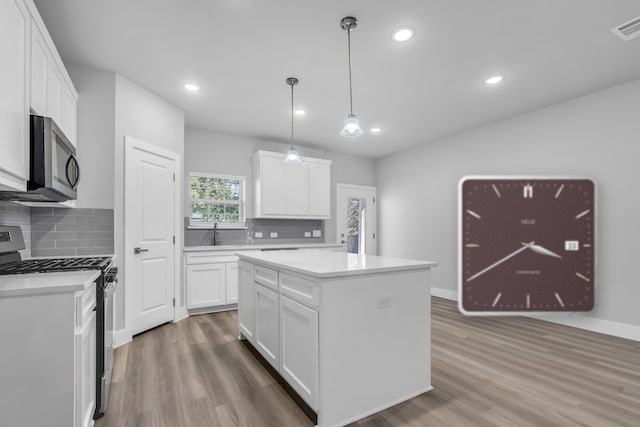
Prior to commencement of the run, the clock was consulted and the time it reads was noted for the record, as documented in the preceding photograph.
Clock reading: 3:40
